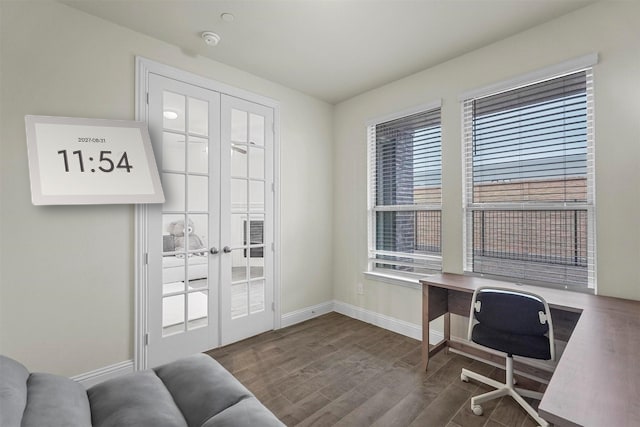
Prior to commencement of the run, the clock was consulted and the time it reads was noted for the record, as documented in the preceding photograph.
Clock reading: 11:54
